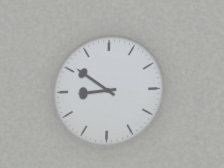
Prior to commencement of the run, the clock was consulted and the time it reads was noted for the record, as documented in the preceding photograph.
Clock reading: 8:51
